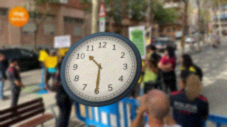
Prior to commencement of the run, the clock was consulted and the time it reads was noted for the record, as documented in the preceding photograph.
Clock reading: 10:30
